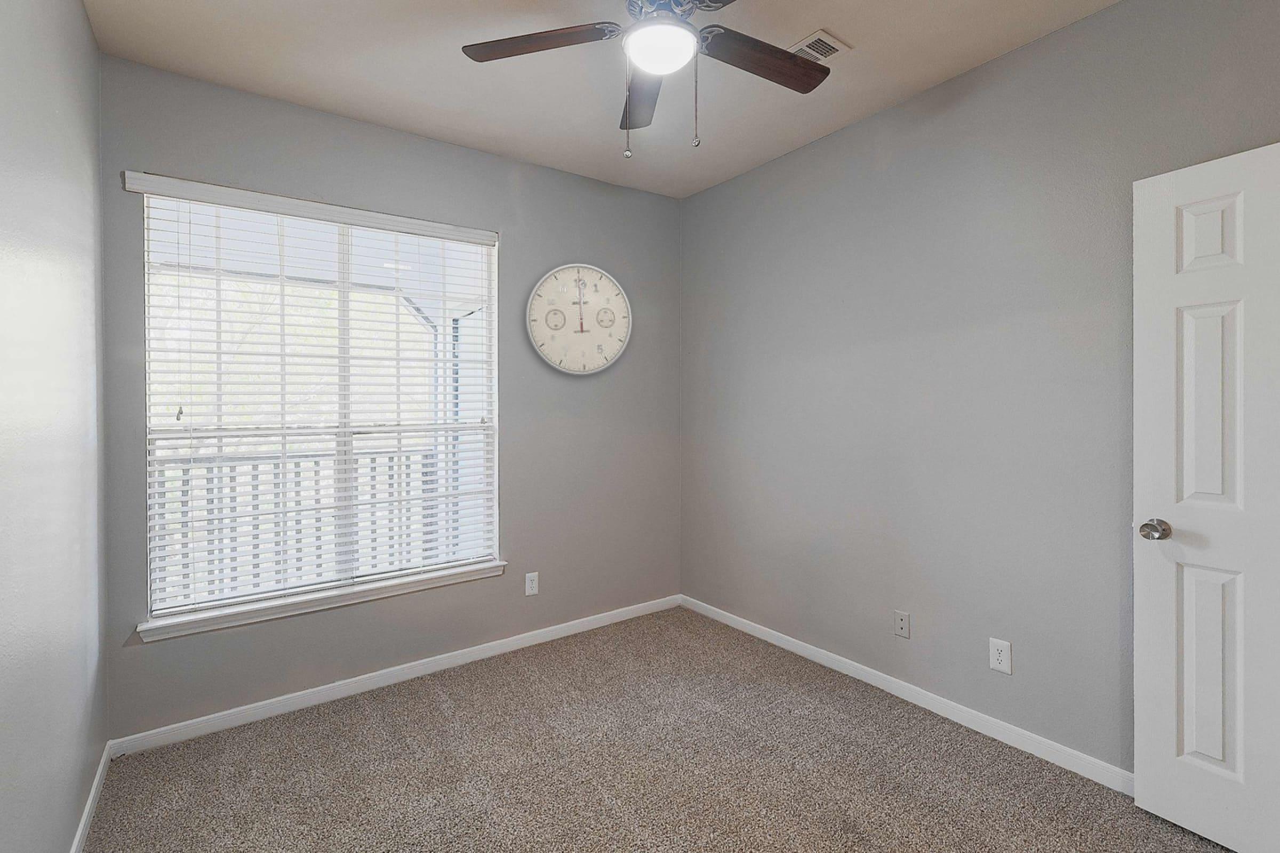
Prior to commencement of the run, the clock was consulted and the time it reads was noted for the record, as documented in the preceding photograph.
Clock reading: 12:01
